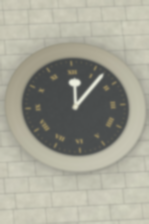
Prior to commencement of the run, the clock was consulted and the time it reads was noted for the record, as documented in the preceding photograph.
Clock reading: 12:07
